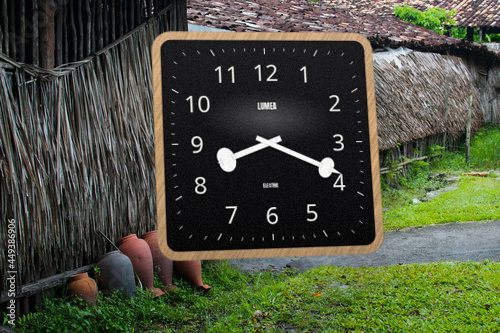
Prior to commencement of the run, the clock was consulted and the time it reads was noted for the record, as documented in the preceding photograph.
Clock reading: 8:19
